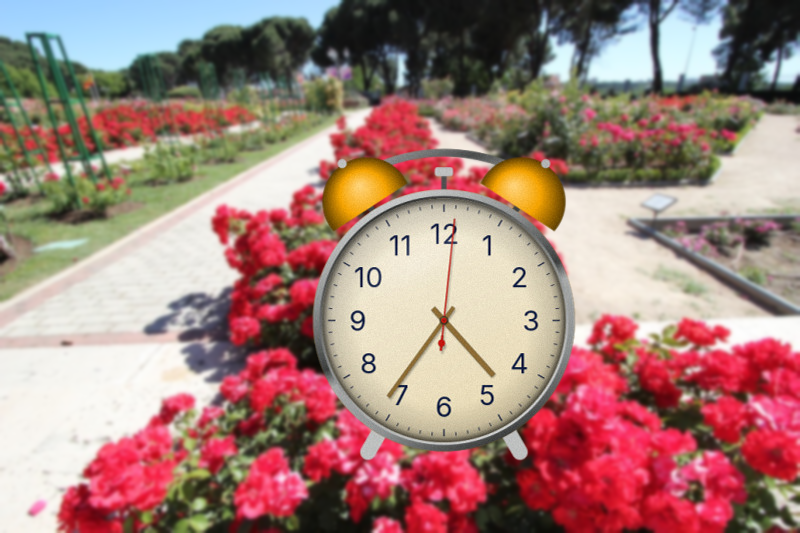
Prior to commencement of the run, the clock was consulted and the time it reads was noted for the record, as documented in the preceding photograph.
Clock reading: 4:36:01
